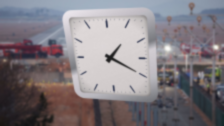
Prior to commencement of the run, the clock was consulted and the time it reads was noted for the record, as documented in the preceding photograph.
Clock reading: 1:20
